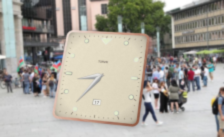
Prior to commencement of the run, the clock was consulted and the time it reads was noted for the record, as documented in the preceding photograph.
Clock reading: 8:36
